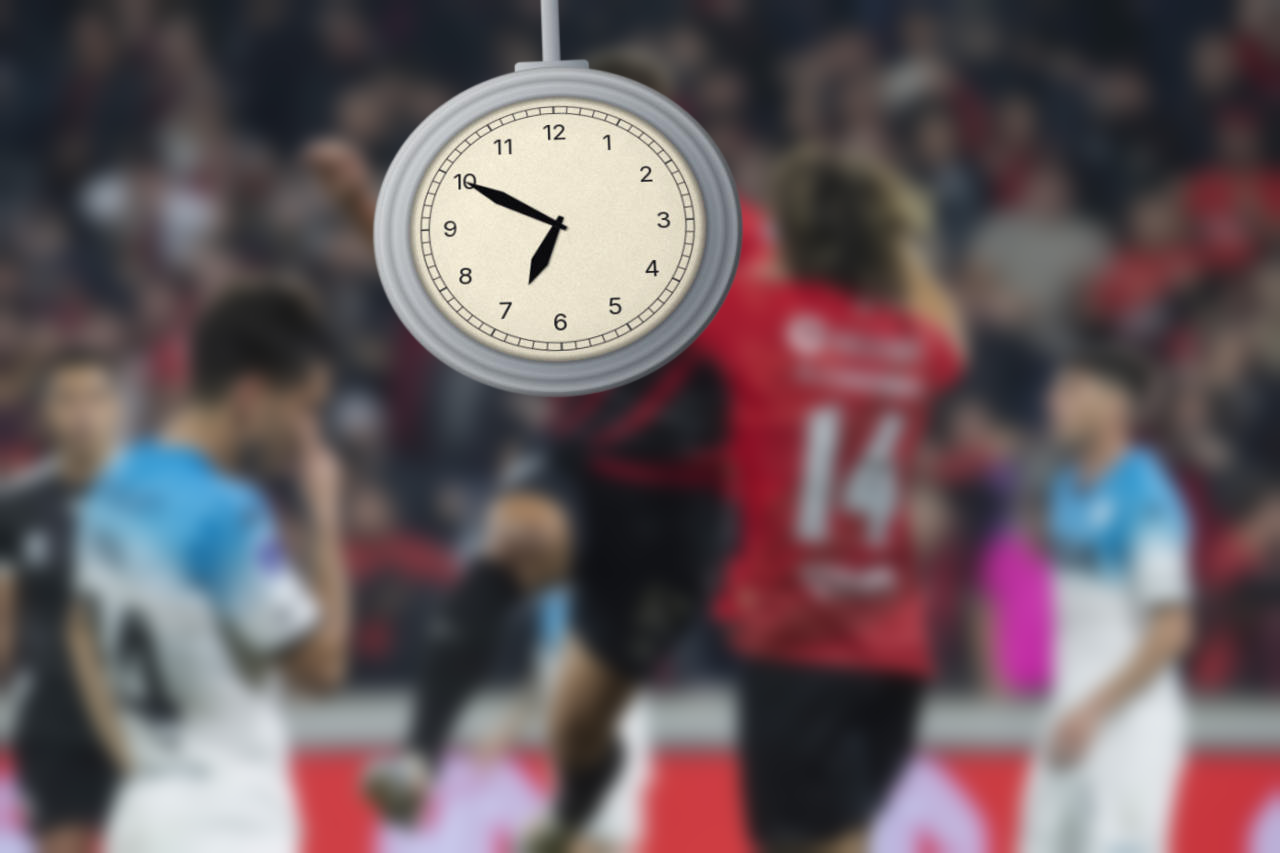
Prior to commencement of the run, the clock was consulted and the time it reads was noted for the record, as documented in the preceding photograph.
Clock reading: 6:50
